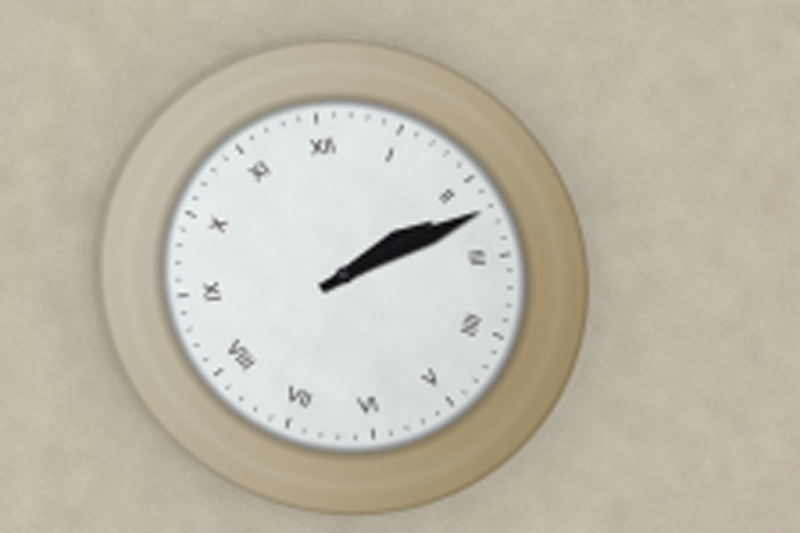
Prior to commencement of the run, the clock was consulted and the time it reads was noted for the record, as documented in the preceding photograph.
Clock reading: 2:12
